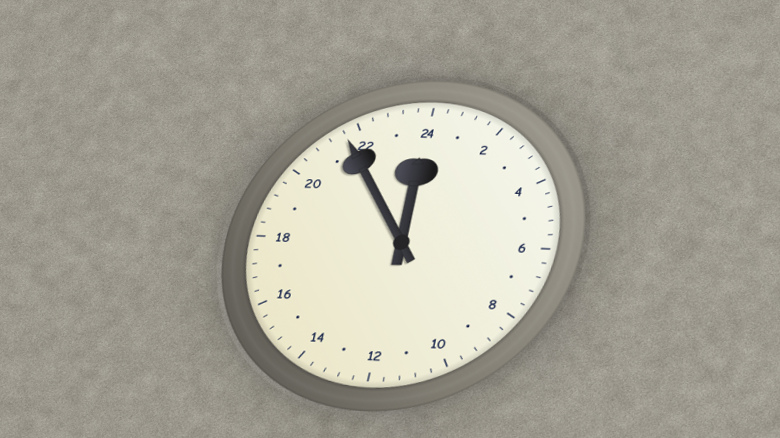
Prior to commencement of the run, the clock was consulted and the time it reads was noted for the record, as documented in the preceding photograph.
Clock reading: 23:54
